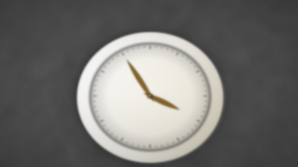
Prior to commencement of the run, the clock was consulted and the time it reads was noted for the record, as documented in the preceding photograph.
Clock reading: 3:55
